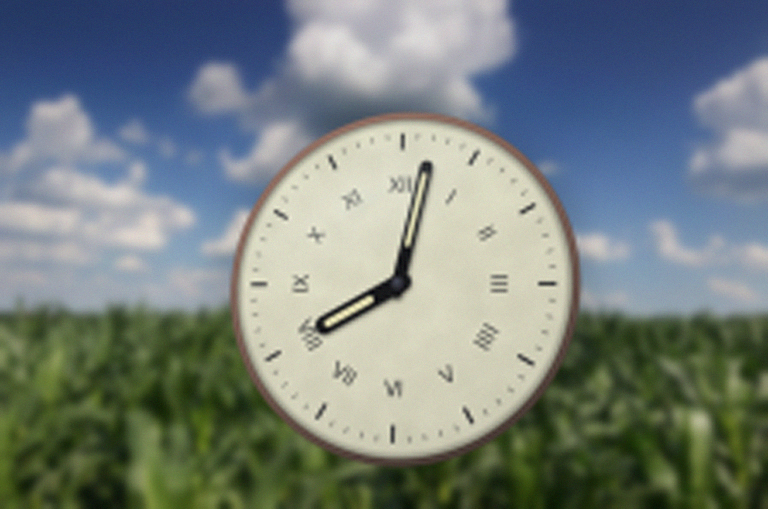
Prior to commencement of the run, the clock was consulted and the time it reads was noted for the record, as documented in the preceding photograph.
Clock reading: 8:02
